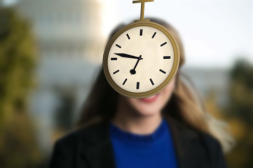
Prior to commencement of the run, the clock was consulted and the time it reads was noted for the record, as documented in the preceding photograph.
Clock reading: 6:47
